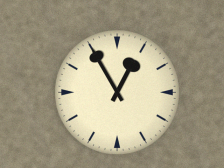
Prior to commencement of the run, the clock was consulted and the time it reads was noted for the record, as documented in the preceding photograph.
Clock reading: 12:55
